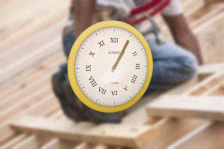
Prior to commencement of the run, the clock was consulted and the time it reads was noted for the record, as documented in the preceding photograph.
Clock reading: 1:05
